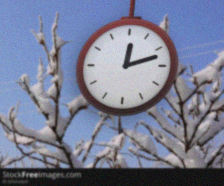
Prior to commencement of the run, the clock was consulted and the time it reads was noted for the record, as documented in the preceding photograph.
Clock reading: 12:12
